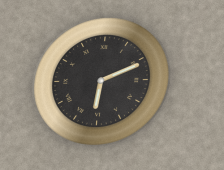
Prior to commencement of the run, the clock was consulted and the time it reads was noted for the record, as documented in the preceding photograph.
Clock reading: 6:11
